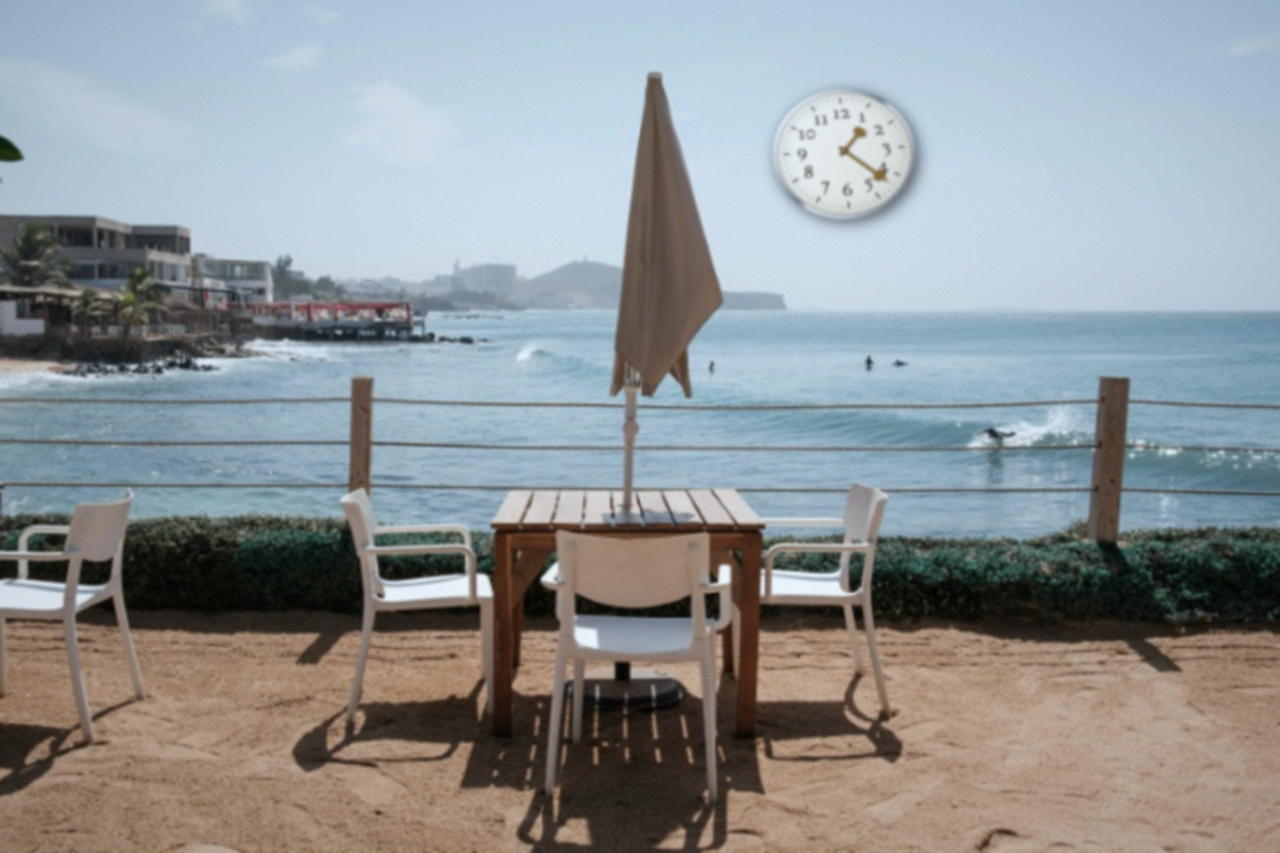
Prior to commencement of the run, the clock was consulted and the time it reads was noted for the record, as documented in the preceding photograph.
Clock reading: 1:22
